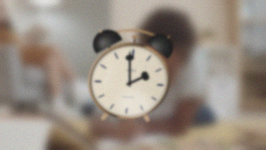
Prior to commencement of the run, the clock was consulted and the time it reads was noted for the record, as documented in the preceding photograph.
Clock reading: 1:59
